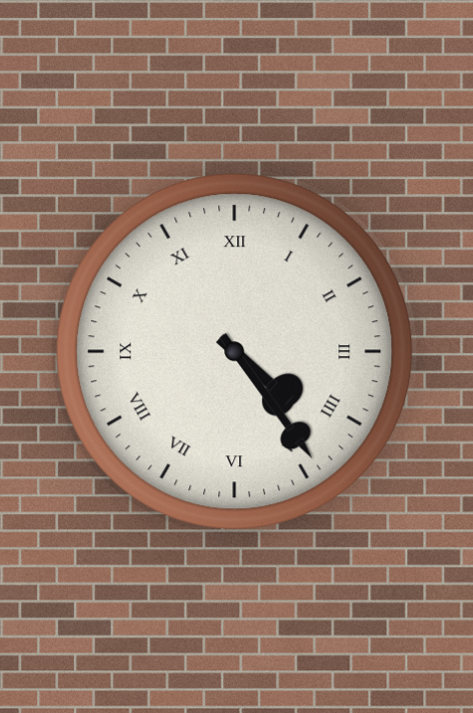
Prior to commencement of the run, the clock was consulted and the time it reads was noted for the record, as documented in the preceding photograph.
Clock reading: 4:24
